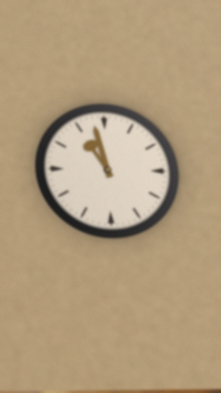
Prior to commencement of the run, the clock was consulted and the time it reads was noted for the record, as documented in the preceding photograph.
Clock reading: 10:58
